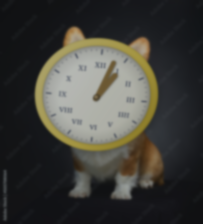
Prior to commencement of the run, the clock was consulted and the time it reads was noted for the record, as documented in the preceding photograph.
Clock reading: 1:03
